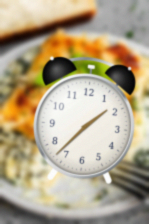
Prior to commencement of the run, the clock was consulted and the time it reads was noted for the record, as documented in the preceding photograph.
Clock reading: 1:37
